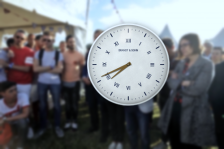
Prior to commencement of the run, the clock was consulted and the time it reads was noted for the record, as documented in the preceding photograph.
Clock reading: 7:41
